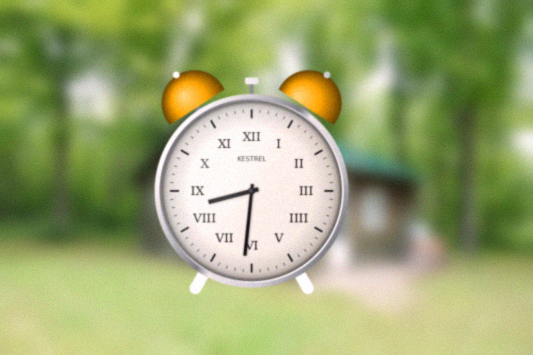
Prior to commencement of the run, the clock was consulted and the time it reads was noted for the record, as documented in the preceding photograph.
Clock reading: 8:31
